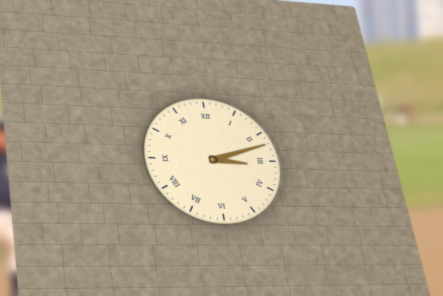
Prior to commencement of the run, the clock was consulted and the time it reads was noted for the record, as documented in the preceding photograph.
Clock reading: 3:12
